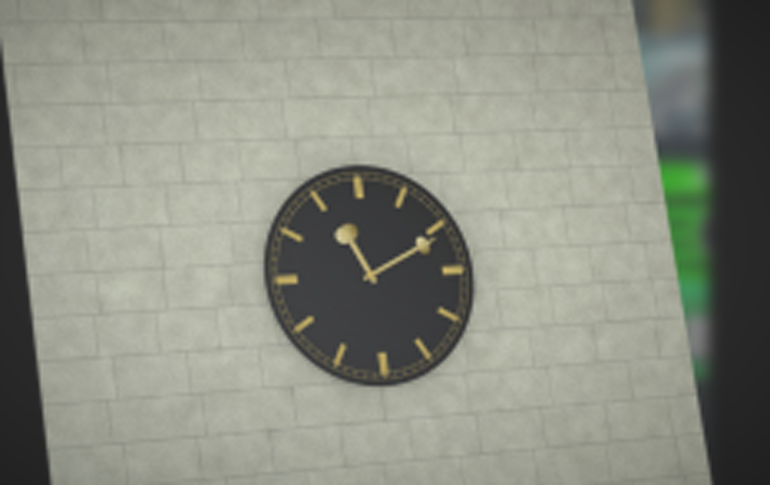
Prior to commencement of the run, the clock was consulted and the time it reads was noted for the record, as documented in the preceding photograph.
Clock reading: 11:11
